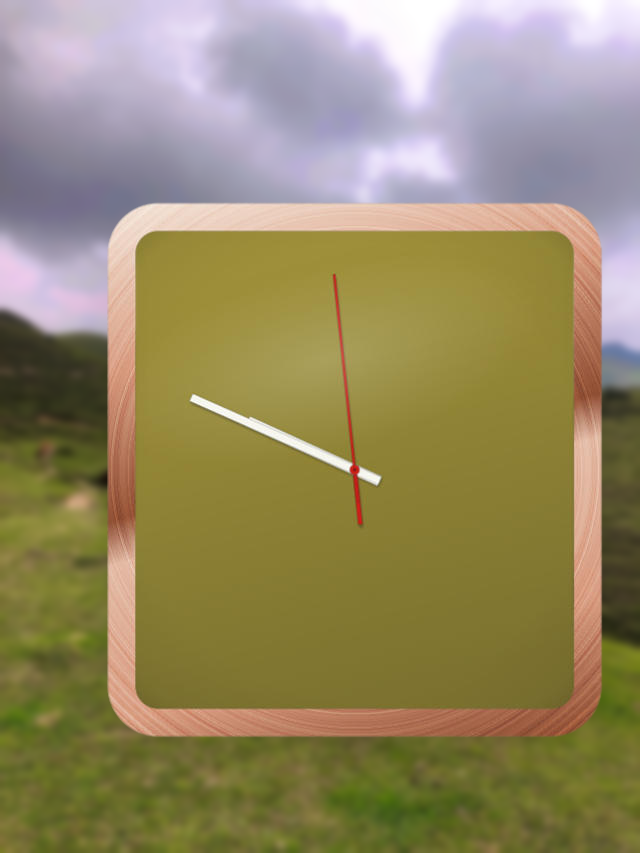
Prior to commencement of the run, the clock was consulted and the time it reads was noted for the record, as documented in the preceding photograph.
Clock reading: 9:48:59
